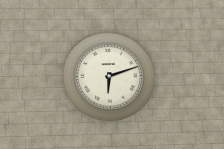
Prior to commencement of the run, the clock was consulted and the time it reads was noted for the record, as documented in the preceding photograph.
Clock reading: 6:12
